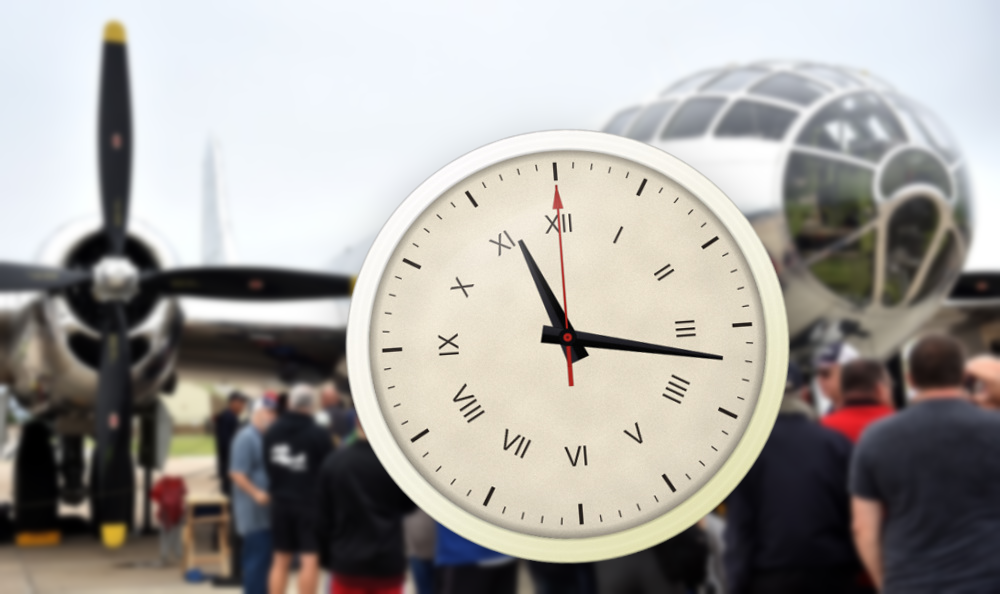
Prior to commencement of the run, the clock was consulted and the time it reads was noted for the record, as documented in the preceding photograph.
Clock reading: 11:17:00
